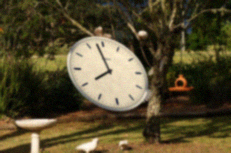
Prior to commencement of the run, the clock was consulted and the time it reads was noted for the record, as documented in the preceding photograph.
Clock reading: 7:58
